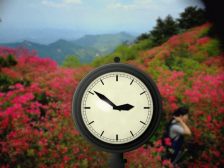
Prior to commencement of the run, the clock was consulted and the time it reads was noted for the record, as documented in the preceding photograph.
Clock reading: 2:51
